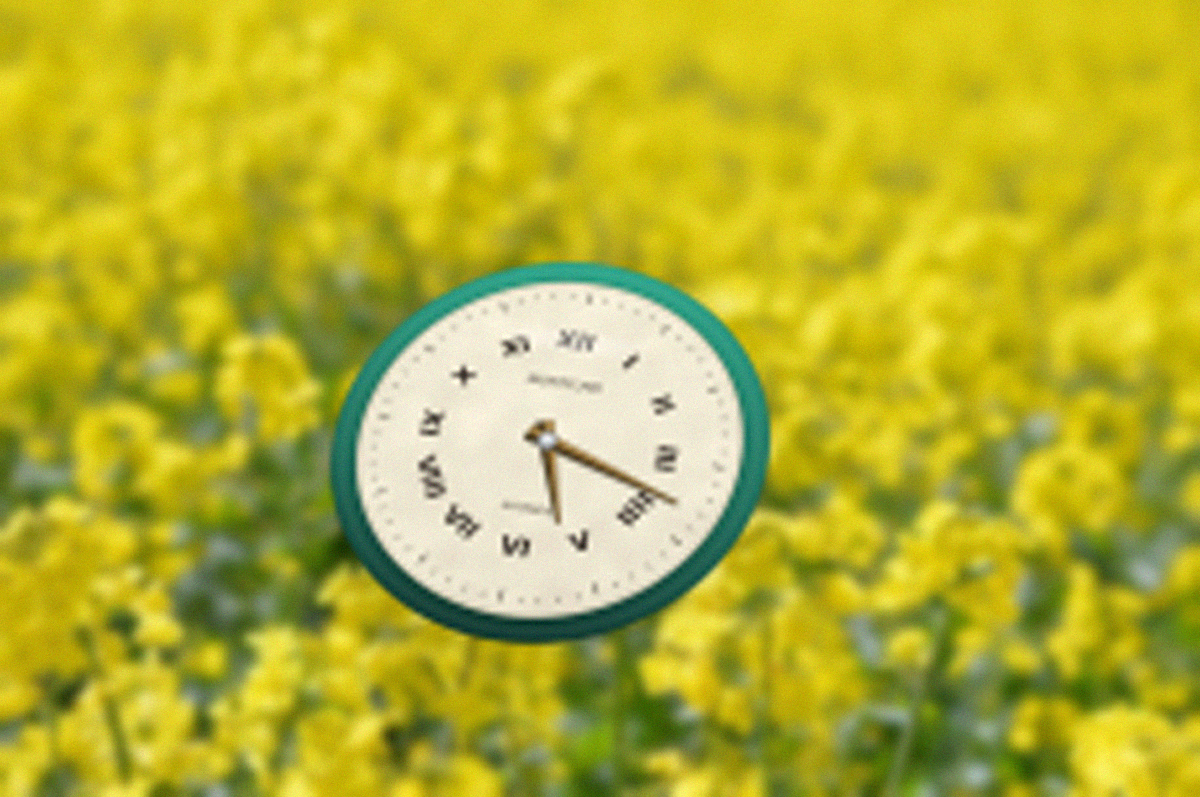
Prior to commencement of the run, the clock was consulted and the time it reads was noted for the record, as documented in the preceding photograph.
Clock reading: 5:18
